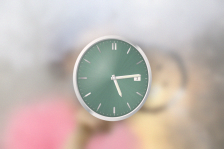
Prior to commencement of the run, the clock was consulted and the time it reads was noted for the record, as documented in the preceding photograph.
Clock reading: 5:14
